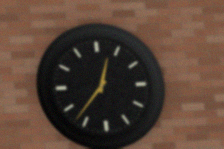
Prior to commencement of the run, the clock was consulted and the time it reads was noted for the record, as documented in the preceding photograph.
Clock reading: 12:37
